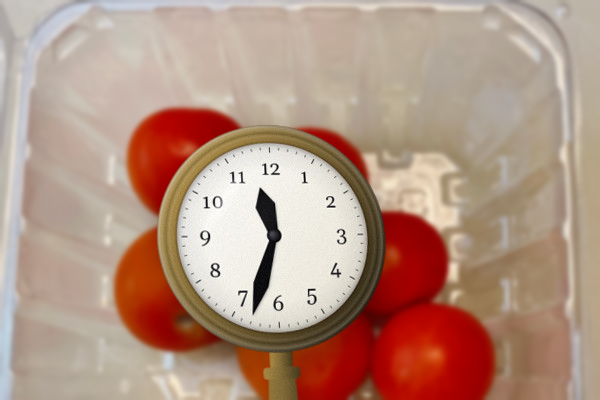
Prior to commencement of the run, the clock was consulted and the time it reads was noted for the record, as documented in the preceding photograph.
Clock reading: 11:33
